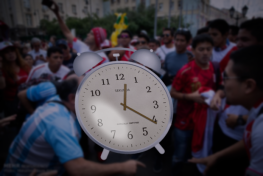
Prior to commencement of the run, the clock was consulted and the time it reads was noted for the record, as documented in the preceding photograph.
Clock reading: 12:21
